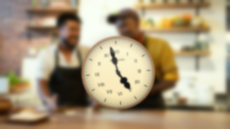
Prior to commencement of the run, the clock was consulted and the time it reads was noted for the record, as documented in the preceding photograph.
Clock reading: 4:58
